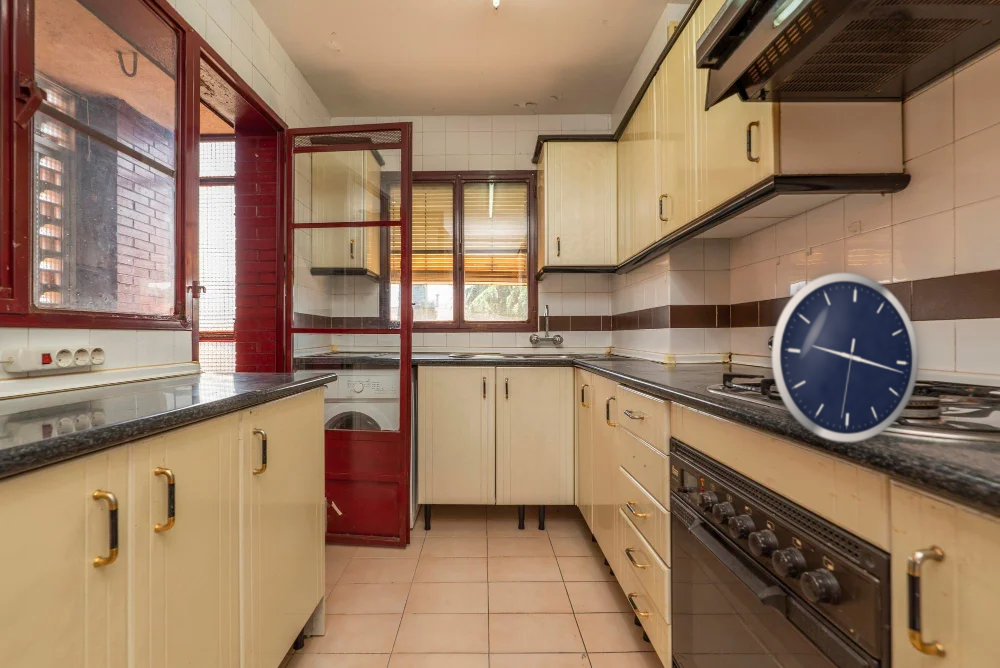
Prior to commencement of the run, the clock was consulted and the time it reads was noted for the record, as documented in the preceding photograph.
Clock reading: 9:16:31
